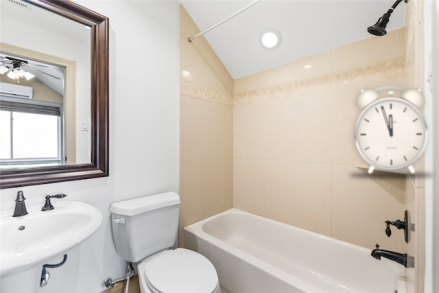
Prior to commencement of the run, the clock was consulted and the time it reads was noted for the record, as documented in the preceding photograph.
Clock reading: 11:57
